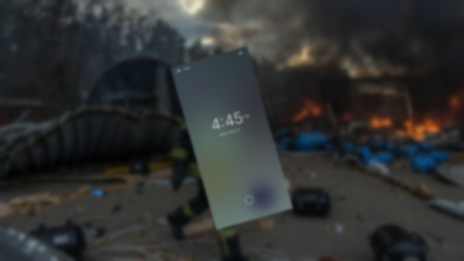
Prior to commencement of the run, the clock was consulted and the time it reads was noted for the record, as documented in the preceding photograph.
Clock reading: 4:45
